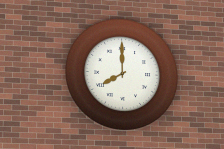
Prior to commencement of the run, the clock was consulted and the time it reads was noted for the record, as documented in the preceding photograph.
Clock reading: 8:00
